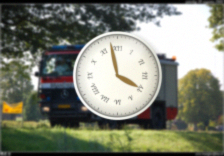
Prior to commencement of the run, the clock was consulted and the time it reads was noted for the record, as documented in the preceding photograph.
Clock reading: 3:58
